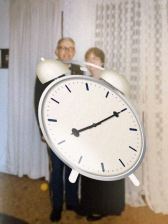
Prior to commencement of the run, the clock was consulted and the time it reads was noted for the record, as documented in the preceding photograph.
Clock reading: 8:10
